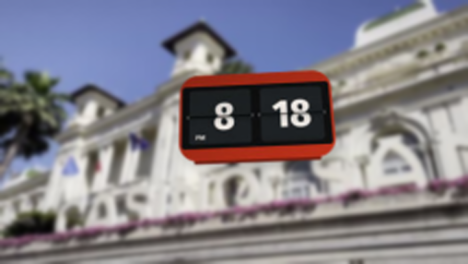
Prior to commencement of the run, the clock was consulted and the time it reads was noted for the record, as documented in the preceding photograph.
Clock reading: 8:18
